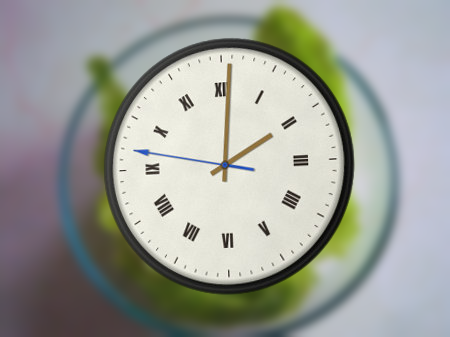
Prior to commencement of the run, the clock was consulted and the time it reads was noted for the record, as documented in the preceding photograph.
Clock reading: 2:00:47
